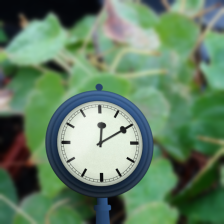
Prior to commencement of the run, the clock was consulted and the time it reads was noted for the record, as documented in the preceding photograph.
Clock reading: 12:10
